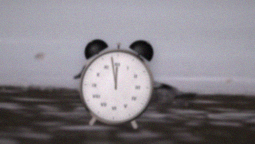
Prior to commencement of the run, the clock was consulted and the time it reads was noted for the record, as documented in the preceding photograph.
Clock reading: 11:58
